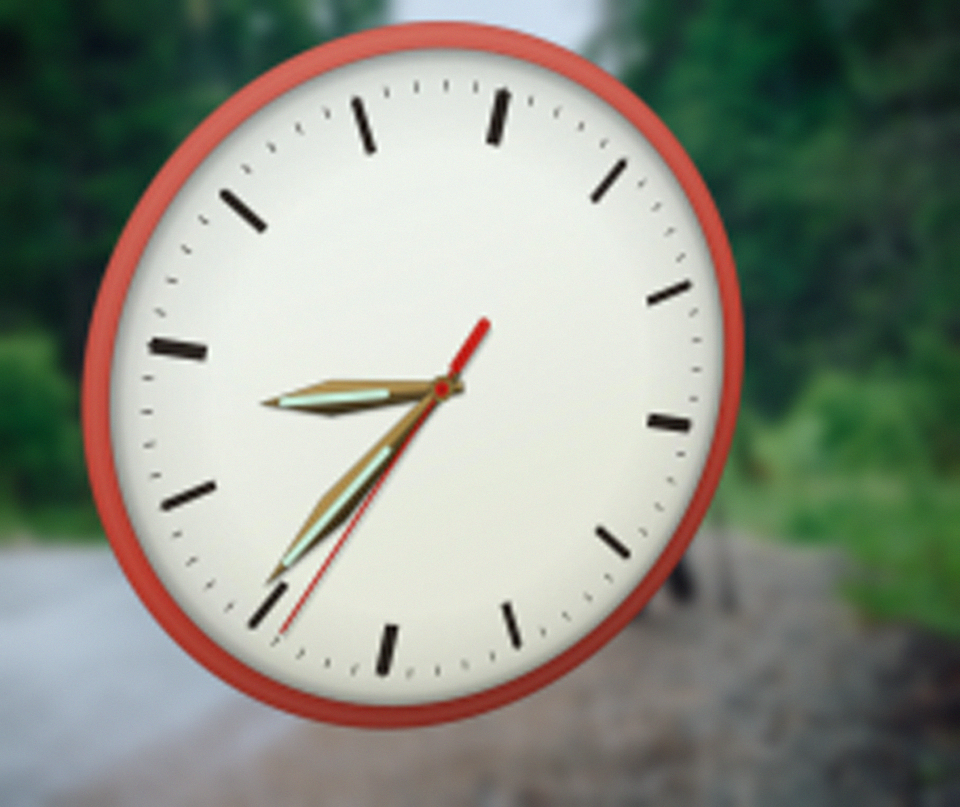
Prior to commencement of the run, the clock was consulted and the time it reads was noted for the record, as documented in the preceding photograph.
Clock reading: 8:35:34
